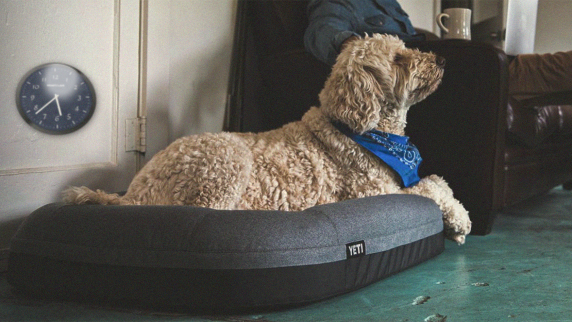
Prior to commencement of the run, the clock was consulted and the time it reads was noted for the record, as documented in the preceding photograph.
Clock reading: 5:38
